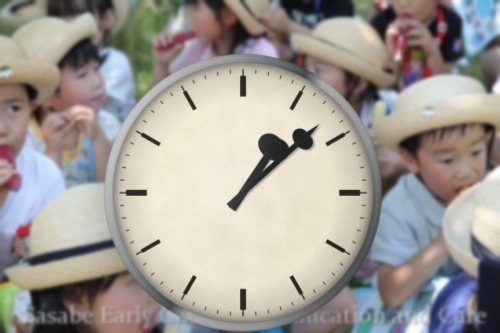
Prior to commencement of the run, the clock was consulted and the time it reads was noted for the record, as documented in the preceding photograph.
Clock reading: 1:08
